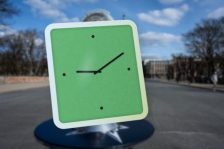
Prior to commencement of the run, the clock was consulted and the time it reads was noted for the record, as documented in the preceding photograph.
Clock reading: 9:10
